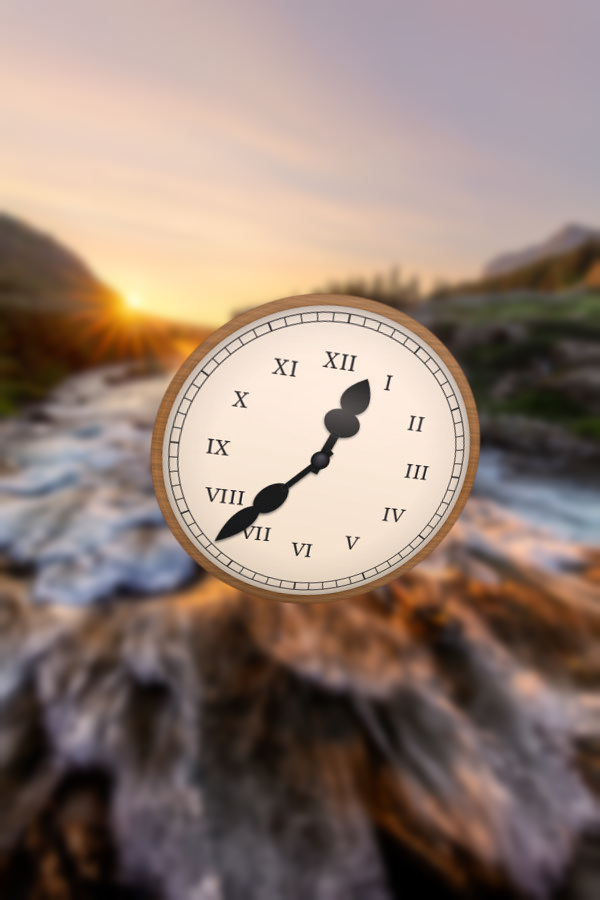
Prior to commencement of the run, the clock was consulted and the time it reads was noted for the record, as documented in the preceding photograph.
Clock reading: 12:37
